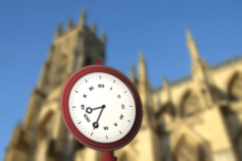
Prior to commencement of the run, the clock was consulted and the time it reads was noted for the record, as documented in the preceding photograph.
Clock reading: 8:35
